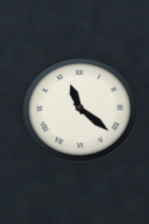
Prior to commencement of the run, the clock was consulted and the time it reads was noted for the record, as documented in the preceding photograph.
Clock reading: 11:22
